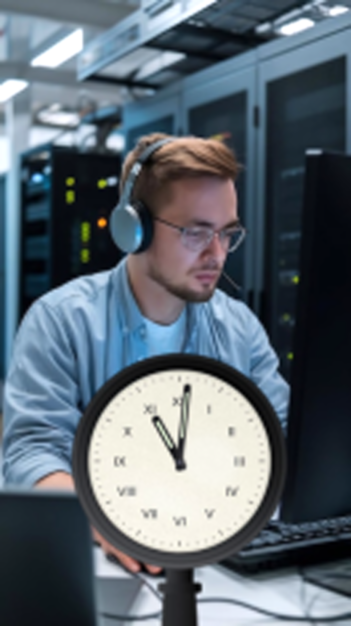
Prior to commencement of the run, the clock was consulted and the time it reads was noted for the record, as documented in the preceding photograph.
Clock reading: 11:01
